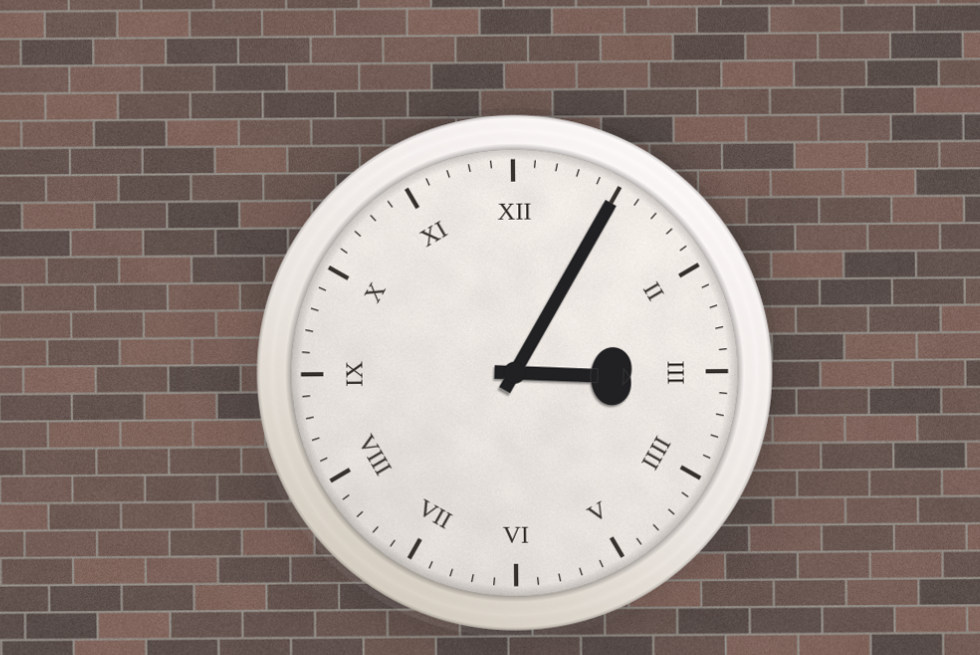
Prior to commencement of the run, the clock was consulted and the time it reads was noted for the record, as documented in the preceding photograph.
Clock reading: 3:05
